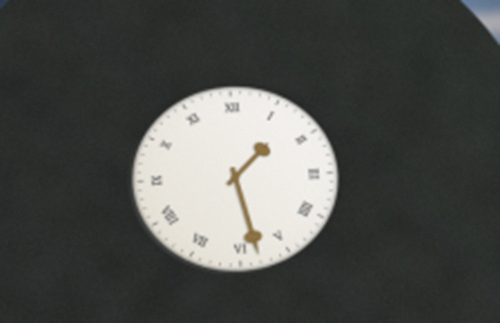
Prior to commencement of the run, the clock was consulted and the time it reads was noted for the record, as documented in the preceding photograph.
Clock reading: 1:28
